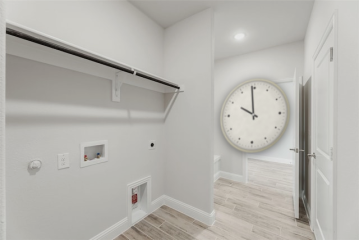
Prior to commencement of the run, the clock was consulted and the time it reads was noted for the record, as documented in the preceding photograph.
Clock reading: 9:59
